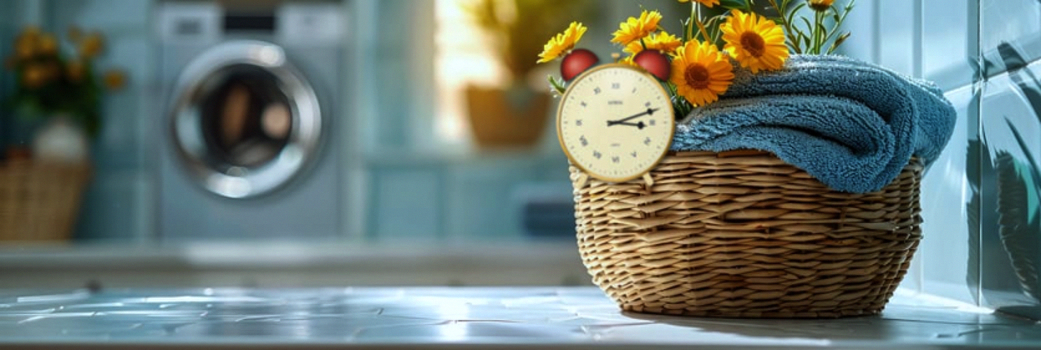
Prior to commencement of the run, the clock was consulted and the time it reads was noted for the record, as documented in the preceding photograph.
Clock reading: 3:12
